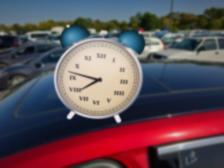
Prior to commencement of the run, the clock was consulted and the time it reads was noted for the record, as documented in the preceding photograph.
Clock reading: 7:47
